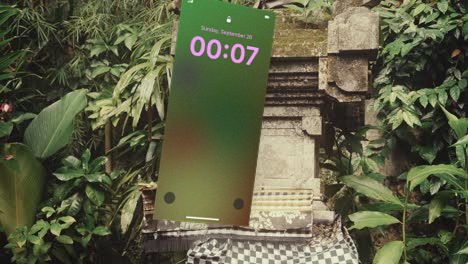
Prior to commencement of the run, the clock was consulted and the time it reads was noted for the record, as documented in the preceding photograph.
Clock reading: 0:07
